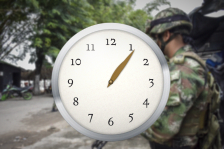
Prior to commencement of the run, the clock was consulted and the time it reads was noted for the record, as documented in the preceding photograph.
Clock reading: 1:06
